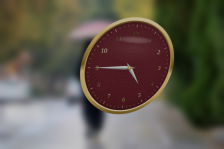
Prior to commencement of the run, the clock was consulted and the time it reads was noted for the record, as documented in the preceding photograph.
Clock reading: 4:45
